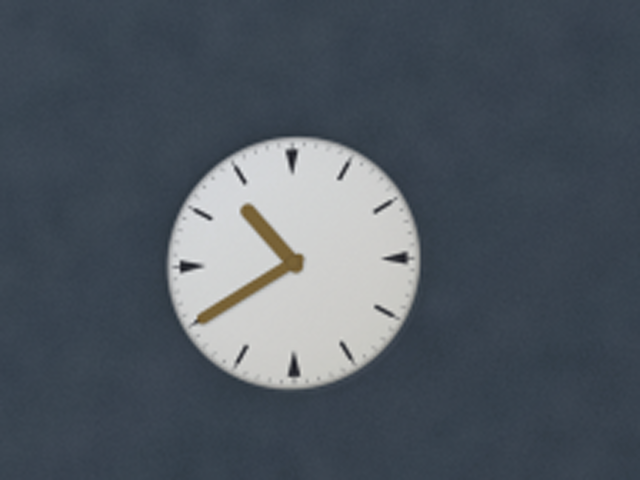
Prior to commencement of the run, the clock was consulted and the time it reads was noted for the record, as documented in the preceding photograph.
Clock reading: 10:40
